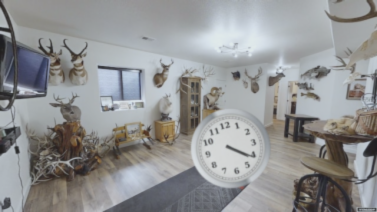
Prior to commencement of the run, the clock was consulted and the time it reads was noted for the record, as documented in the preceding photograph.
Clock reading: 4:21
